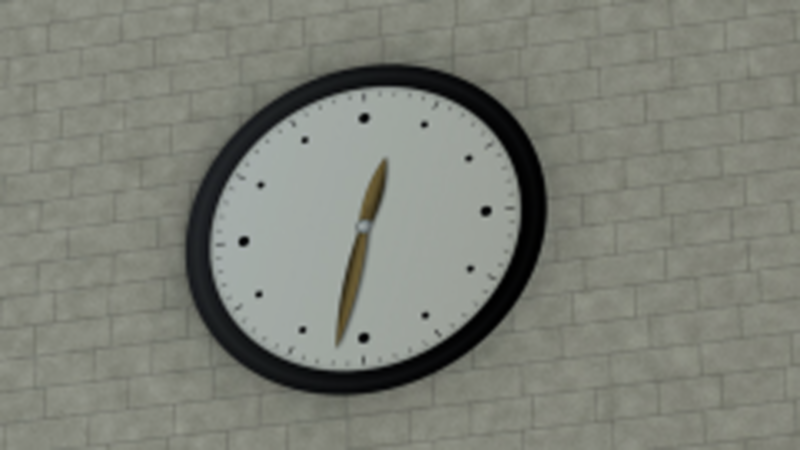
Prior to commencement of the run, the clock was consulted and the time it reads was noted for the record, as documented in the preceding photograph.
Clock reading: 12:32
